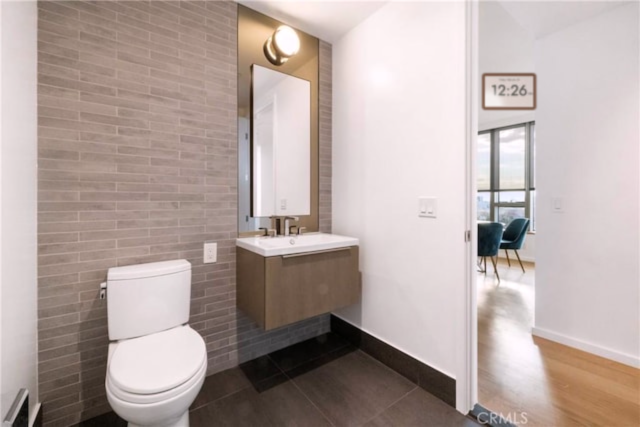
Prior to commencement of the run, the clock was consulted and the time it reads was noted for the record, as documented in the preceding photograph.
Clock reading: 12:26
